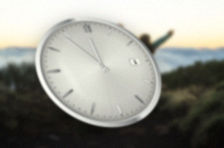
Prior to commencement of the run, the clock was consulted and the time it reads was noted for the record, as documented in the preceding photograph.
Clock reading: 11:54
